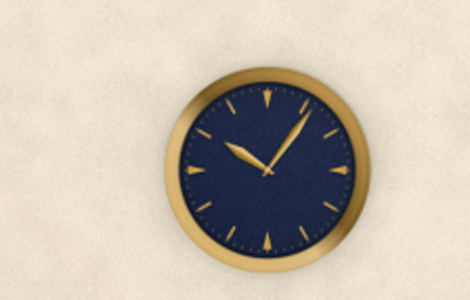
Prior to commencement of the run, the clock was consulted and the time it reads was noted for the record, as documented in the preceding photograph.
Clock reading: 10:06
